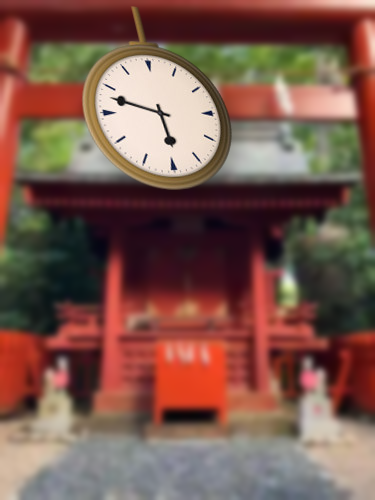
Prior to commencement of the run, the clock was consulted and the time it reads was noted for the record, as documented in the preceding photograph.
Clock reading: 5:48
